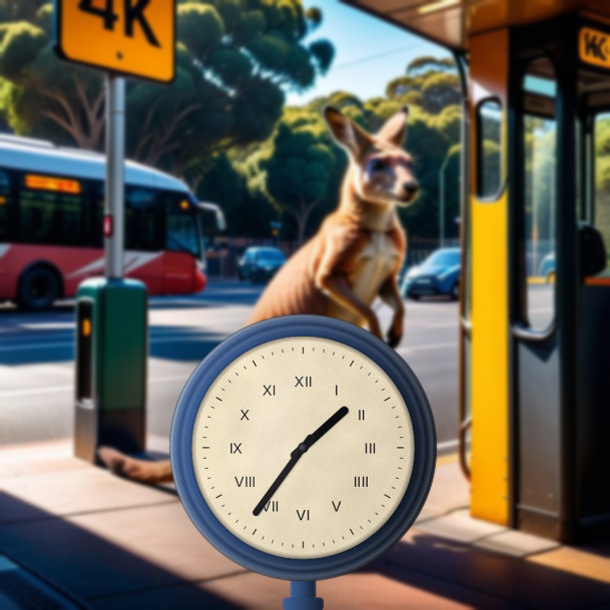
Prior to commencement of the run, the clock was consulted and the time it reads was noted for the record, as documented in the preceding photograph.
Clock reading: 1:36
